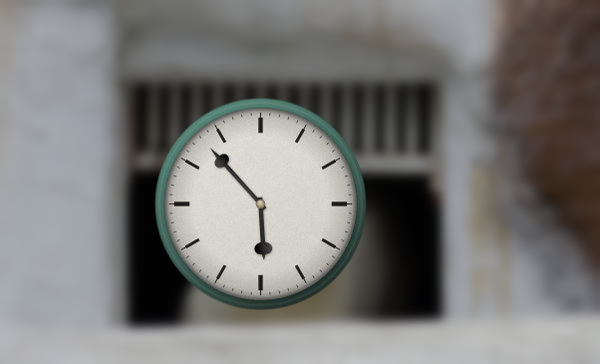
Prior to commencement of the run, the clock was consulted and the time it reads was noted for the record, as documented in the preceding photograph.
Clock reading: 5:53
